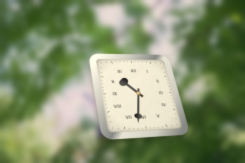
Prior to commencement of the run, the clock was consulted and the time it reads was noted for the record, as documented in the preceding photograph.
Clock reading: 10:32
